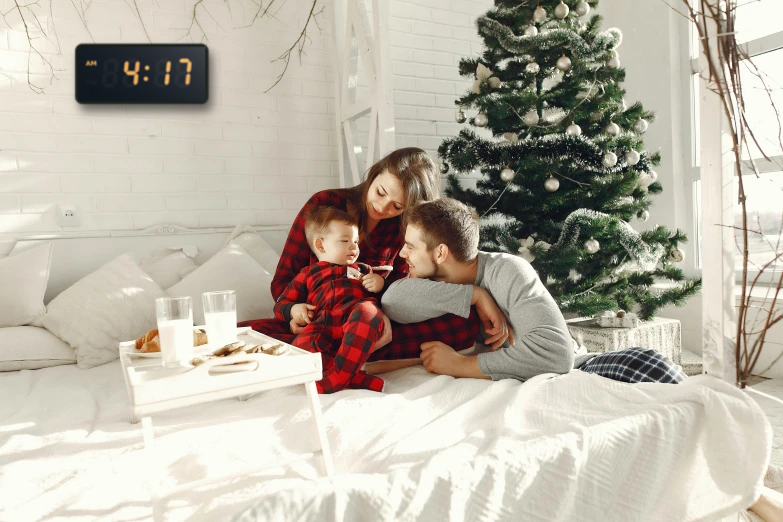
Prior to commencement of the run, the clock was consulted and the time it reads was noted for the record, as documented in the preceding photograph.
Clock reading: 4:17
